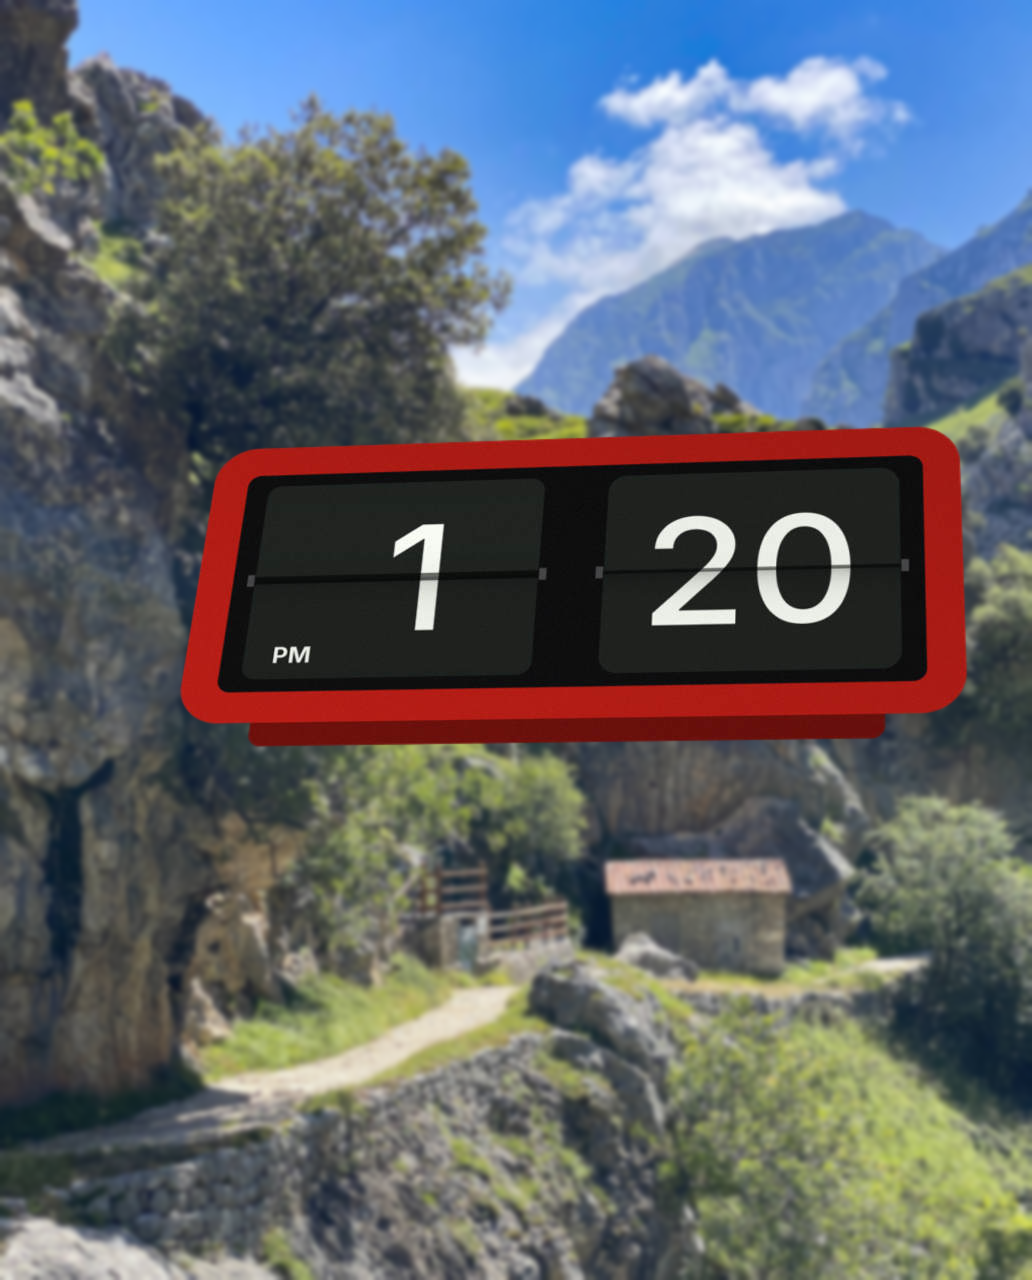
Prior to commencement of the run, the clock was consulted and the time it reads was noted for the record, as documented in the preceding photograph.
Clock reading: 1:20
